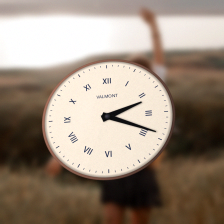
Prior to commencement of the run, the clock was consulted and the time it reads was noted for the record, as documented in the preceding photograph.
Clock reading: 2:19
